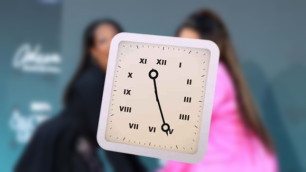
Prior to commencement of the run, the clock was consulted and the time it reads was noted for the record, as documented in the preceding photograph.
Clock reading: 11:26
